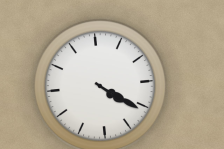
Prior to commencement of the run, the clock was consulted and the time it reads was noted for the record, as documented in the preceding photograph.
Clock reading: 4:21
